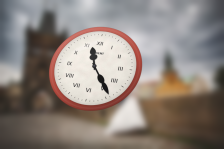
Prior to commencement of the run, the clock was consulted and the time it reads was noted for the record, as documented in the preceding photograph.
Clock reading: 11:24
